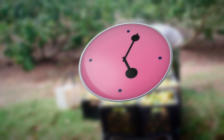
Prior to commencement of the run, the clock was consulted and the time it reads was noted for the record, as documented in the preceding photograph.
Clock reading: 5:03
